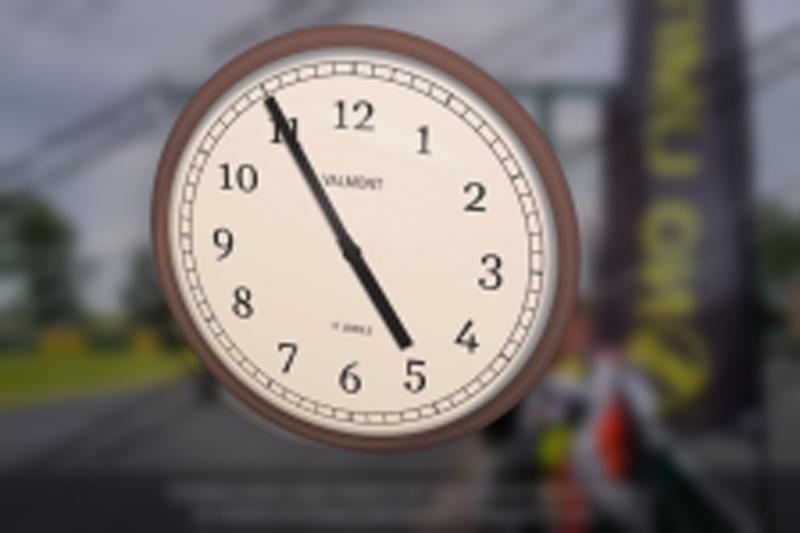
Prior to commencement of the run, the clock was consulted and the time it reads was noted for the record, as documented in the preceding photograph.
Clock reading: 4:55
